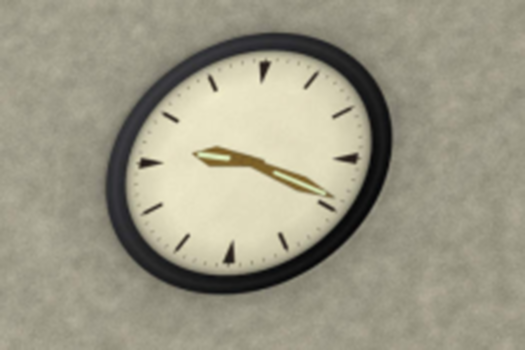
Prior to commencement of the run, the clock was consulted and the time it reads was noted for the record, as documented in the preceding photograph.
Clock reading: 9:19
